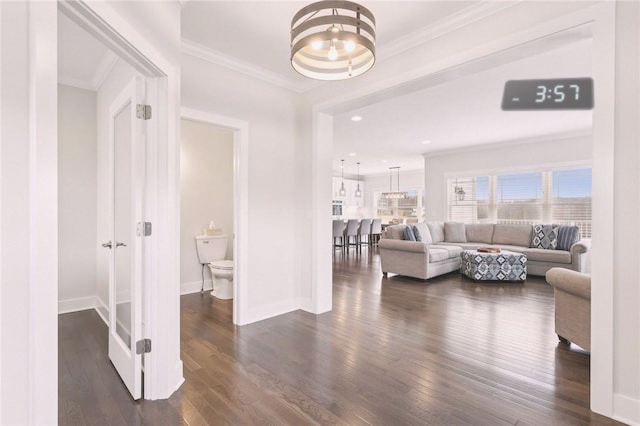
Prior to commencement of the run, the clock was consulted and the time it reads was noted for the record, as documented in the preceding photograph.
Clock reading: 3:57
